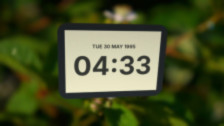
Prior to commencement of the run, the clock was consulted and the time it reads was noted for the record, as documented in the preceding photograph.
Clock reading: 4:33
